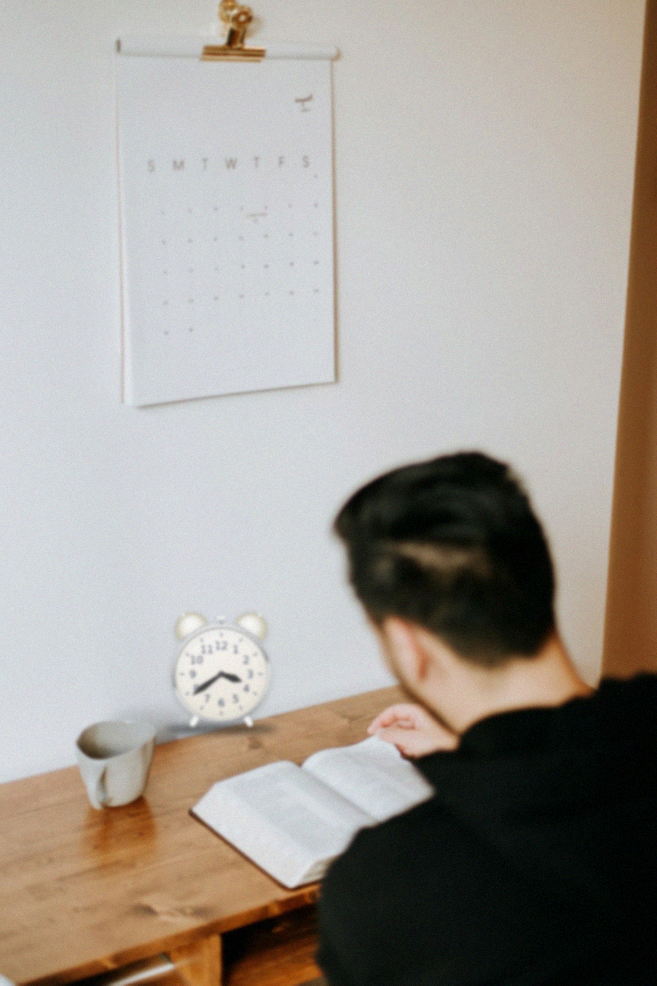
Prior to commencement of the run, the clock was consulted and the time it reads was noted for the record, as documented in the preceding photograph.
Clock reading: 3:39
